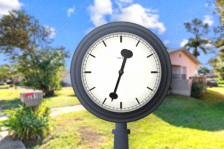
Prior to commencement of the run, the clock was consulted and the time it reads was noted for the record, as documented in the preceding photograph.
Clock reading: 12:33
